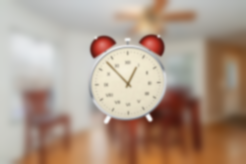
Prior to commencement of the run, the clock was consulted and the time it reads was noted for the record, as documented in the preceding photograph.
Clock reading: 12:53
